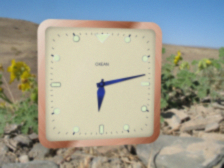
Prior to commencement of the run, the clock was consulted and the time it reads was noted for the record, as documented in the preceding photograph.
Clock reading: 6:13
